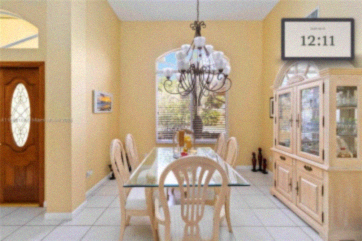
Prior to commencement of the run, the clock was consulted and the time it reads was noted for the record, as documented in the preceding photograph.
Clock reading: 12:11
